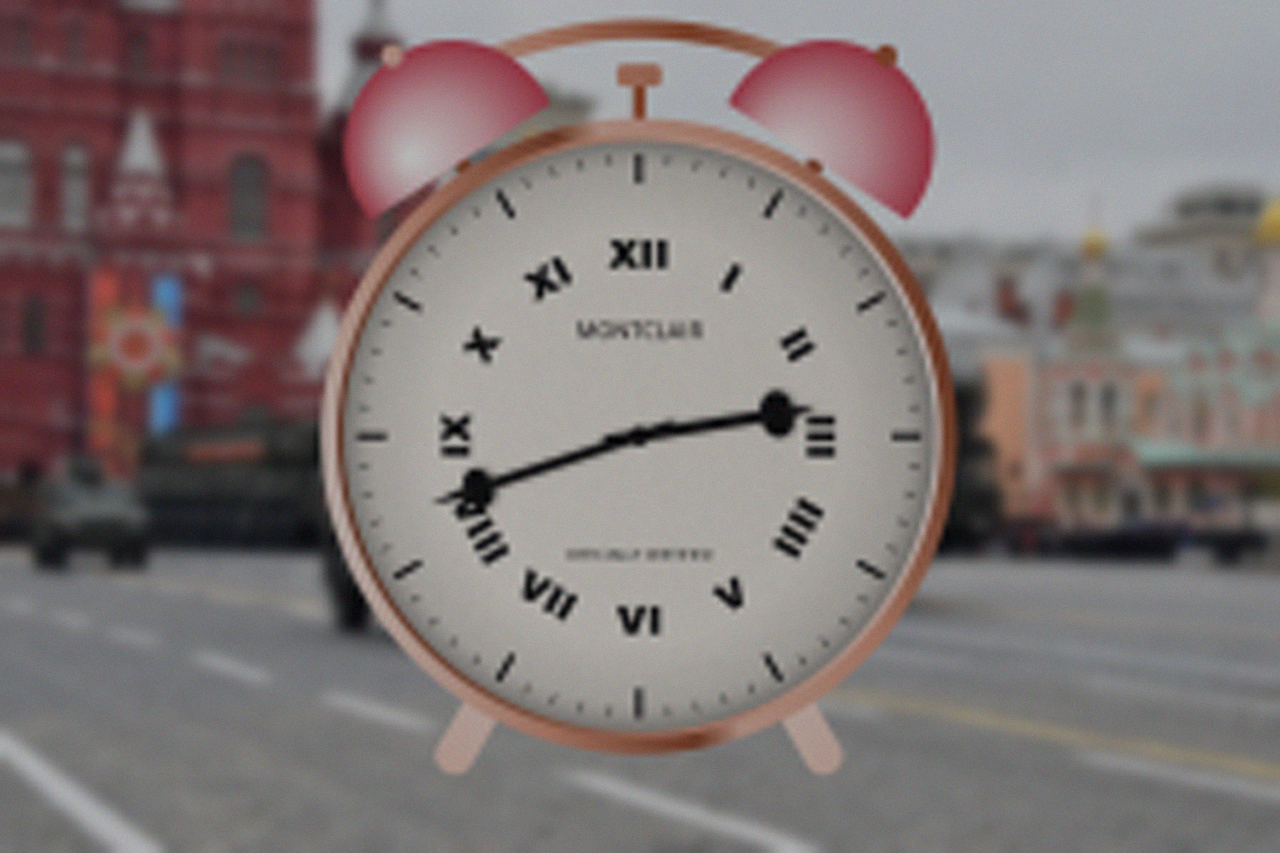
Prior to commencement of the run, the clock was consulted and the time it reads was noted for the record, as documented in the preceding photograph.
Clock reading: 2:42
